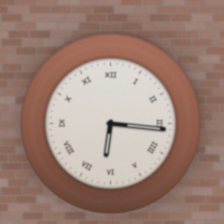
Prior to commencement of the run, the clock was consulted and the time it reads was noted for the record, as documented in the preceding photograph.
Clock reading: 6:16
